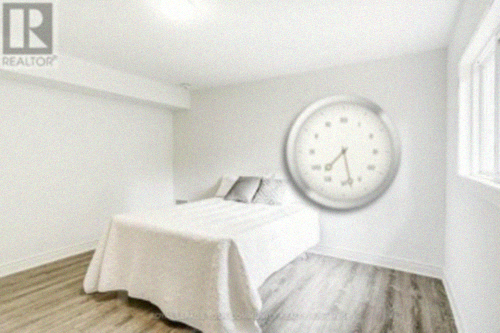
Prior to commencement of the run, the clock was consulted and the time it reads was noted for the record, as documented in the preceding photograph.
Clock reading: 7:28
